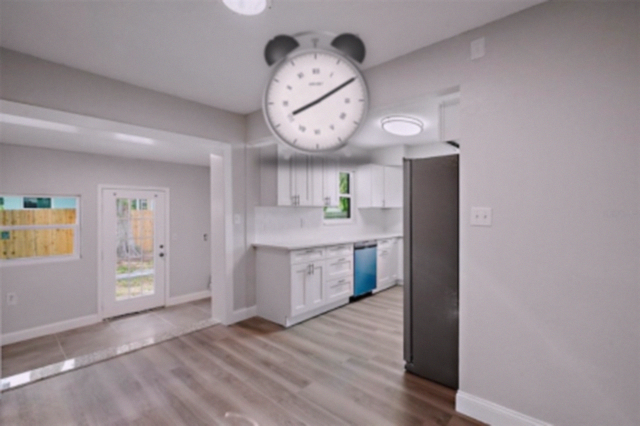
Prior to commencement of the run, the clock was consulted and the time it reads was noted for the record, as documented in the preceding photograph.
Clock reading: 8:10
